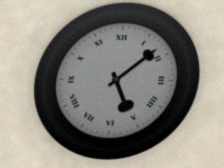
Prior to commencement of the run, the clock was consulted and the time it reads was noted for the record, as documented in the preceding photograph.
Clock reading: 5:08
